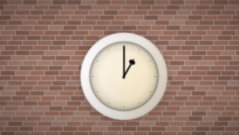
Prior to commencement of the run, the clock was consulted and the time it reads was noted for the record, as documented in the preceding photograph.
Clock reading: 1:00
